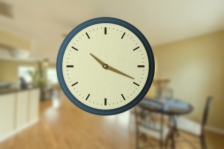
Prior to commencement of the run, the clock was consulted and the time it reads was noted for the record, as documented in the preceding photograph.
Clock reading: 10:19
